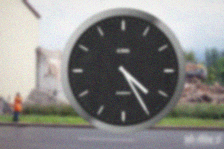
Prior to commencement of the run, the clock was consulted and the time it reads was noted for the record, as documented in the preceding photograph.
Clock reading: 4:25
